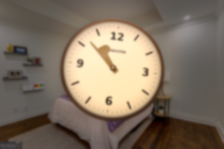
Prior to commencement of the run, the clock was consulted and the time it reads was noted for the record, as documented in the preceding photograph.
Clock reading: 10:52
